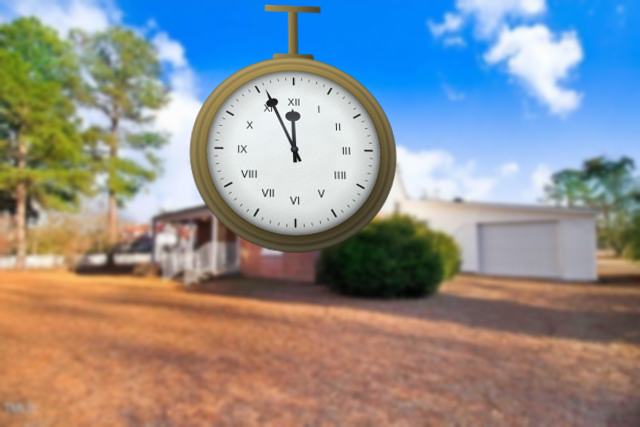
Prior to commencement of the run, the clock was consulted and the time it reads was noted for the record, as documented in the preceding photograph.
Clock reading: 11:56
